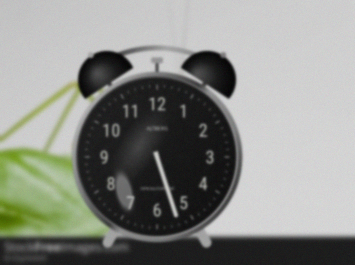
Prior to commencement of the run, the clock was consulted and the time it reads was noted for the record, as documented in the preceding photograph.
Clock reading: 5:27
